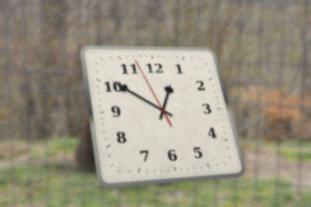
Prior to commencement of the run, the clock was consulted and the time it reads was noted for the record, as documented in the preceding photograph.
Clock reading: 12:50:57
